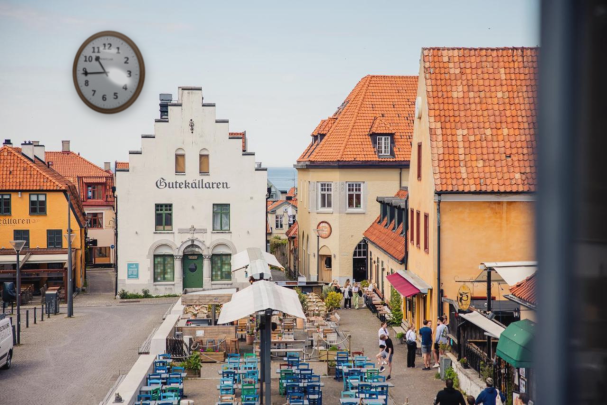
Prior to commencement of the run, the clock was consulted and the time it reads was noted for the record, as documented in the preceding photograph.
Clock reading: 10:44
